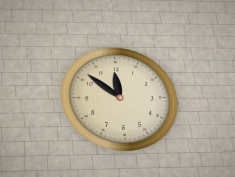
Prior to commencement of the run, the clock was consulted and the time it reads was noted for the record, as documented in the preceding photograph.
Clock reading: 11:52
